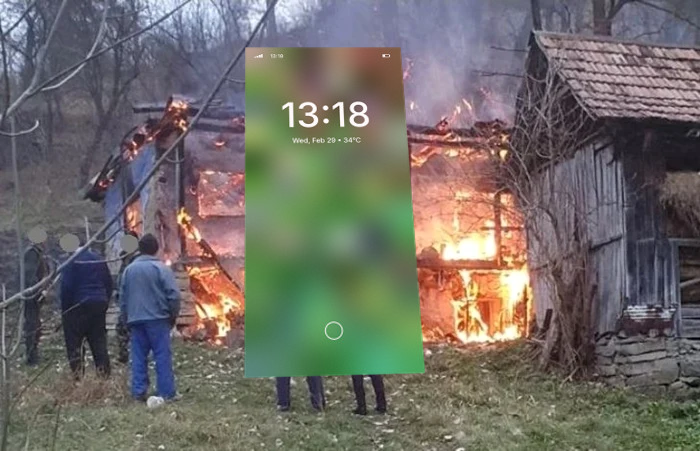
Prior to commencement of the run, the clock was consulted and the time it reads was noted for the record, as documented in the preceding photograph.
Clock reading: 13:18
